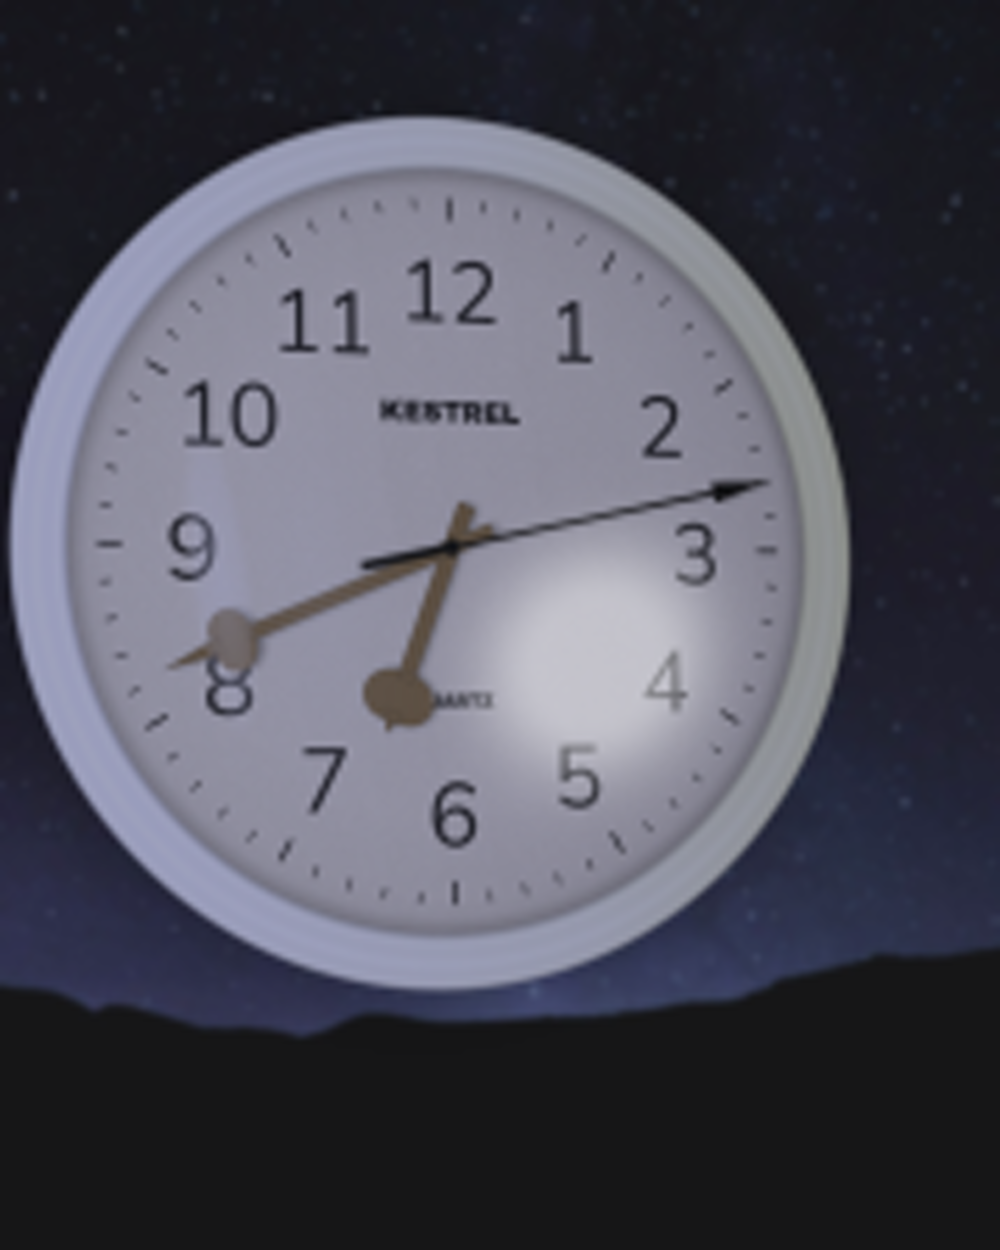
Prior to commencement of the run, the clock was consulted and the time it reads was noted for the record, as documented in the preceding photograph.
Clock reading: 6:41:13
